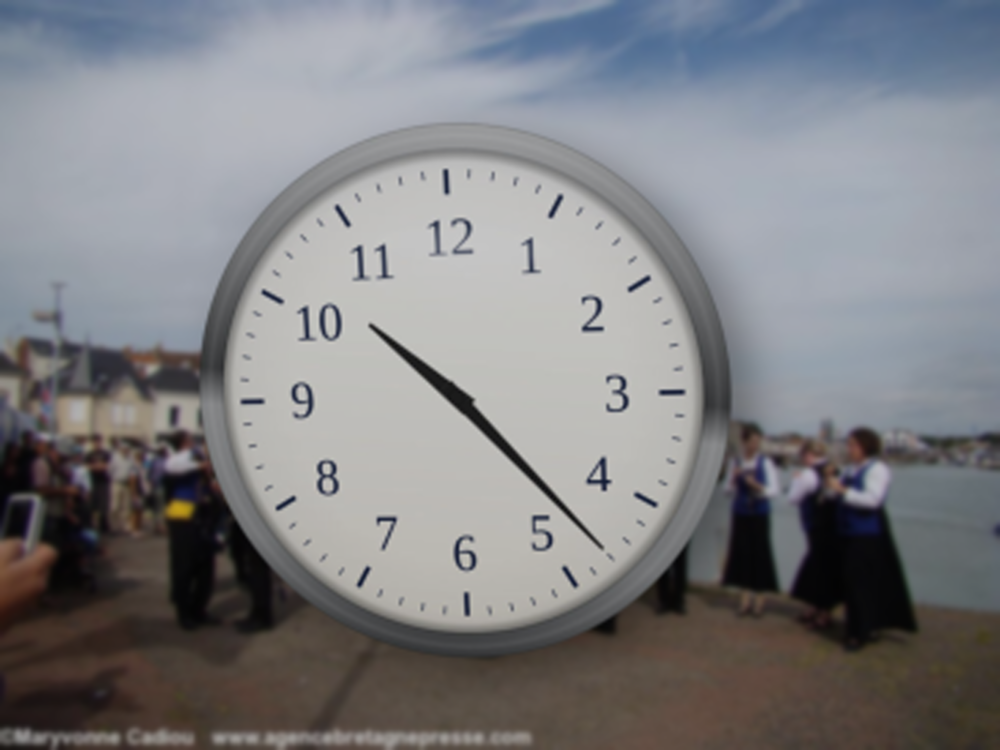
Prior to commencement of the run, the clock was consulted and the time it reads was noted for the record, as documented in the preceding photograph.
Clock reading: 10:23
